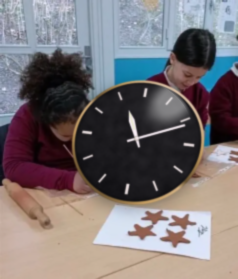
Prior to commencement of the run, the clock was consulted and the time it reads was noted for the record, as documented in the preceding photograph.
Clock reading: 11:11
